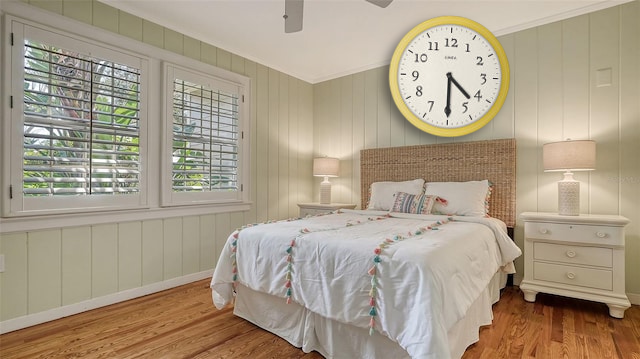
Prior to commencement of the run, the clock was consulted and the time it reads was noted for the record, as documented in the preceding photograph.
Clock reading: 4:30
